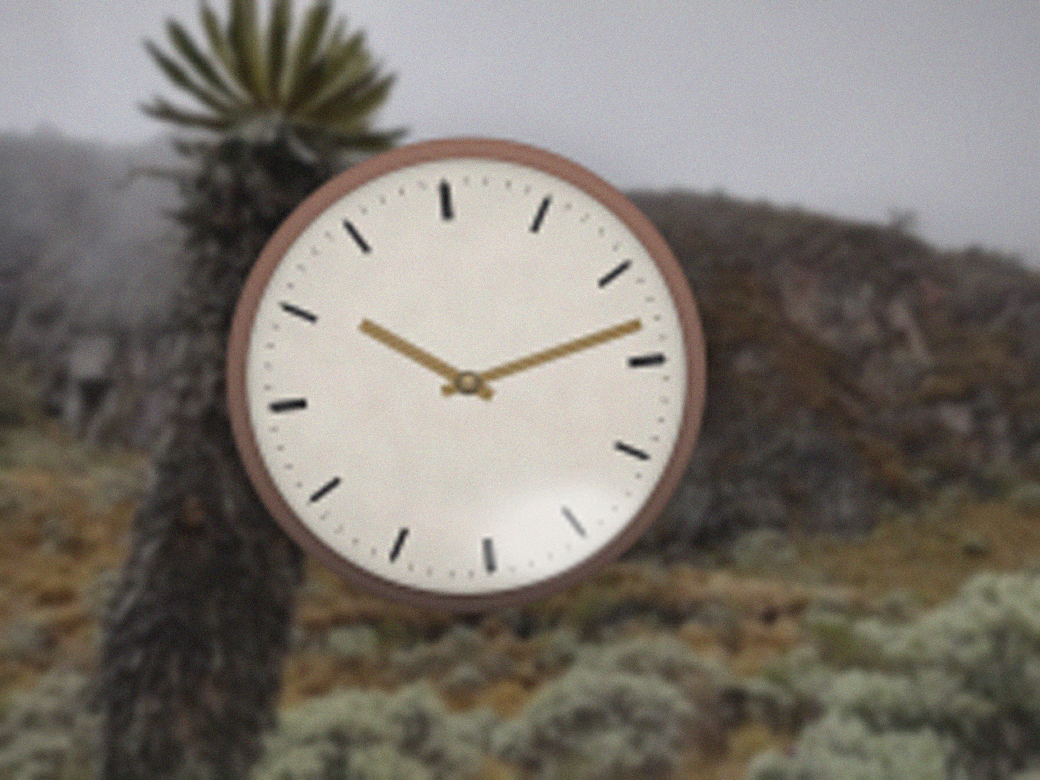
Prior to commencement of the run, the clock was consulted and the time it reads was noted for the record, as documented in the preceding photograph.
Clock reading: 10:13
